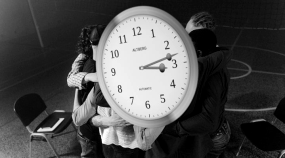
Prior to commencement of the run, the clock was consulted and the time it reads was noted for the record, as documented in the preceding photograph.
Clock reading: 3:13
